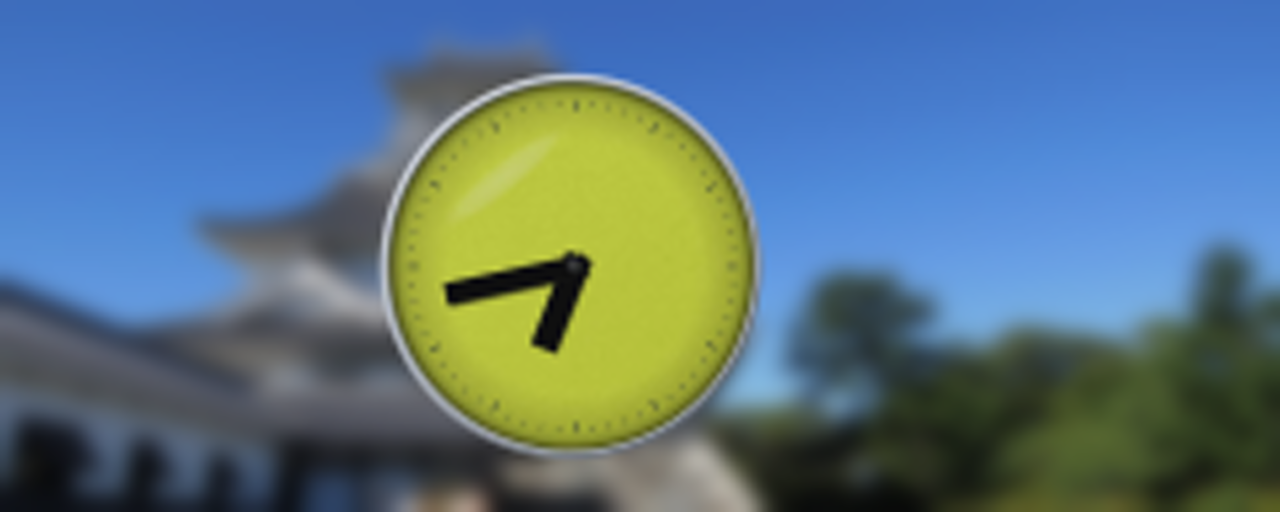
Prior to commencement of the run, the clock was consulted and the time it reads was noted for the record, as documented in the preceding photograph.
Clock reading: 6:43
